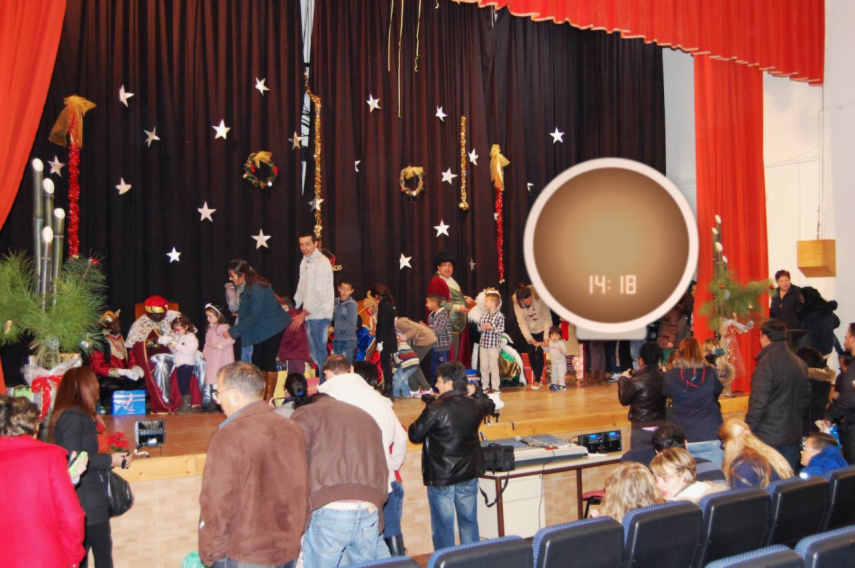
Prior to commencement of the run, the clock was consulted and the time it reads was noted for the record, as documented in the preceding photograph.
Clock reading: 14:18
